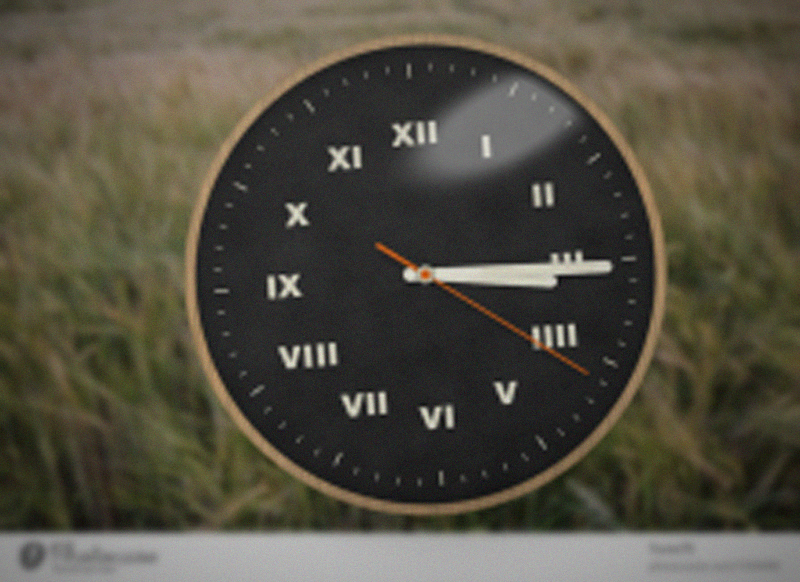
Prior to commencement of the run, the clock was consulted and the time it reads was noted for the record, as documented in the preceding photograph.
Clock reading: 3:15:21
